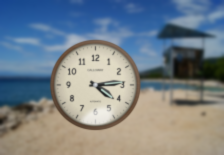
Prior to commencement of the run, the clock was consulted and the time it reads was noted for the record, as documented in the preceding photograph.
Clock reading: 4:14
